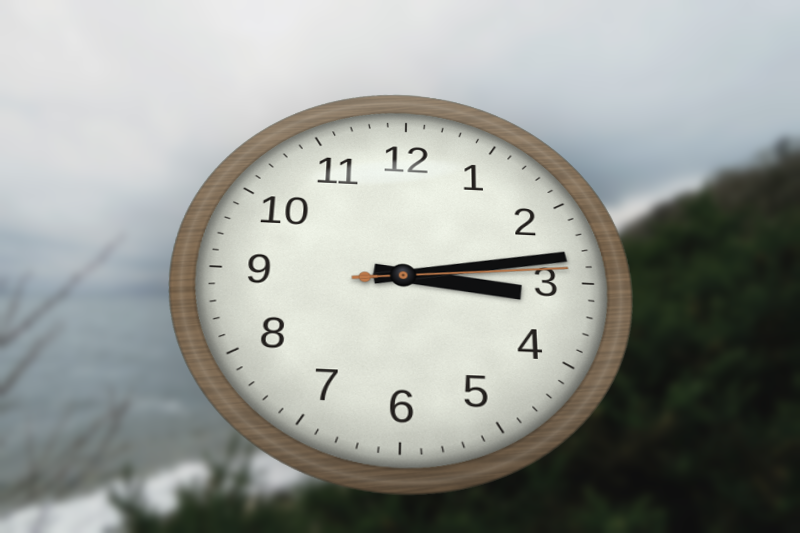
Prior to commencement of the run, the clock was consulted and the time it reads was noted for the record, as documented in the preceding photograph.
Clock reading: 3:13:14
